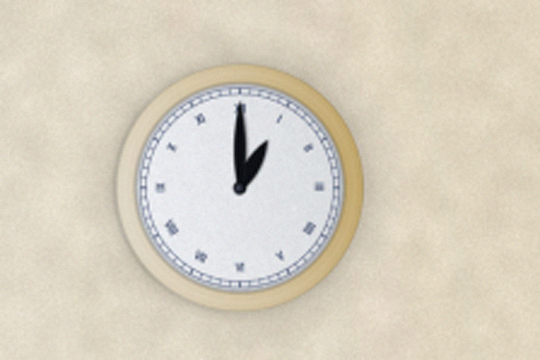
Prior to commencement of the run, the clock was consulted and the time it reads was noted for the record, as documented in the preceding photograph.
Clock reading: 1:00
